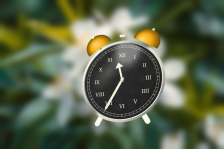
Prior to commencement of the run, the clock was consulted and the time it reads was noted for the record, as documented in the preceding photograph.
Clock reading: 11:35
